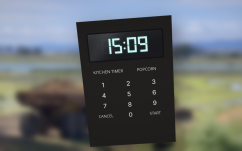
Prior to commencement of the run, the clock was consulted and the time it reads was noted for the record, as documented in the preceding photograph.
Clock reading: 15:09
